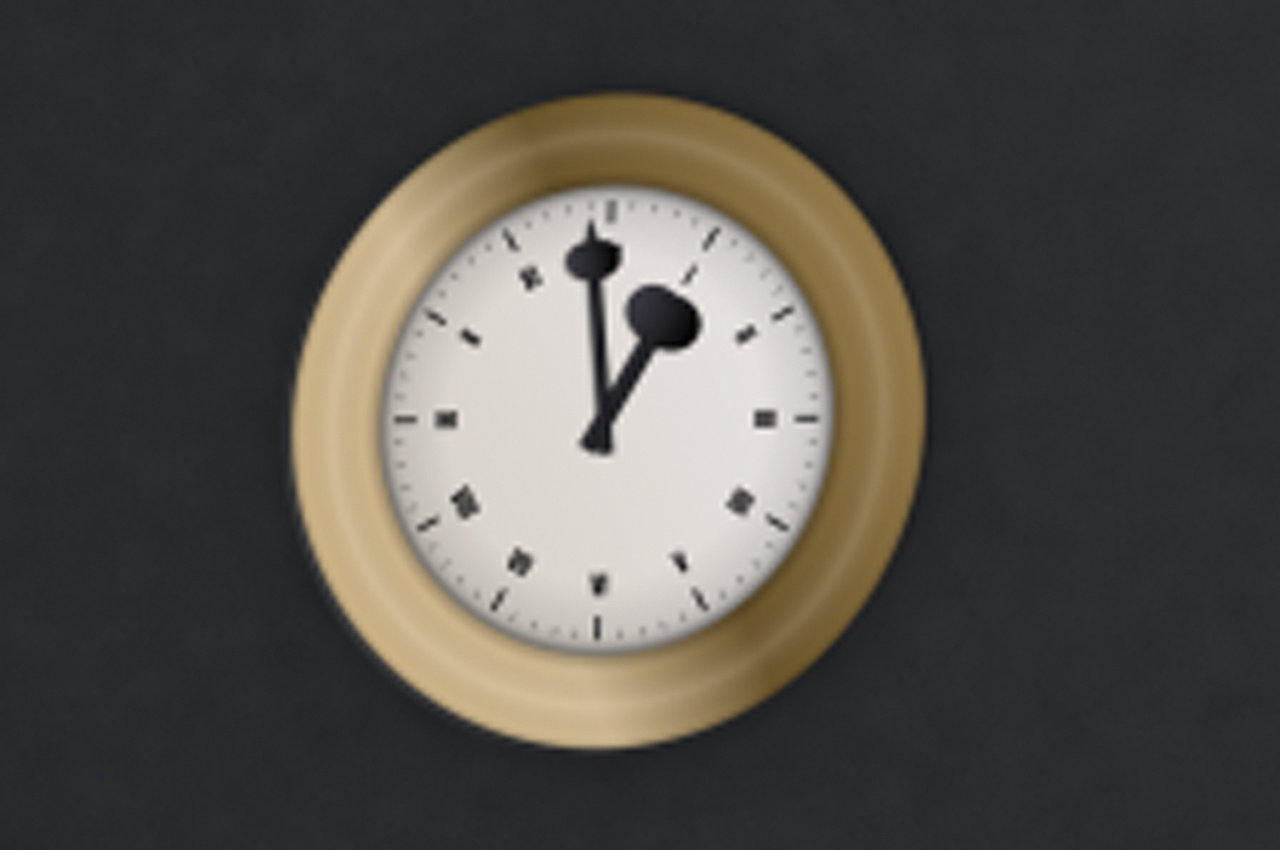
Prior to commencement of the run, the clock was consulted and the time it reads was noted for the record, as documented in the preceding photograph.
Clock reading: 12:59
